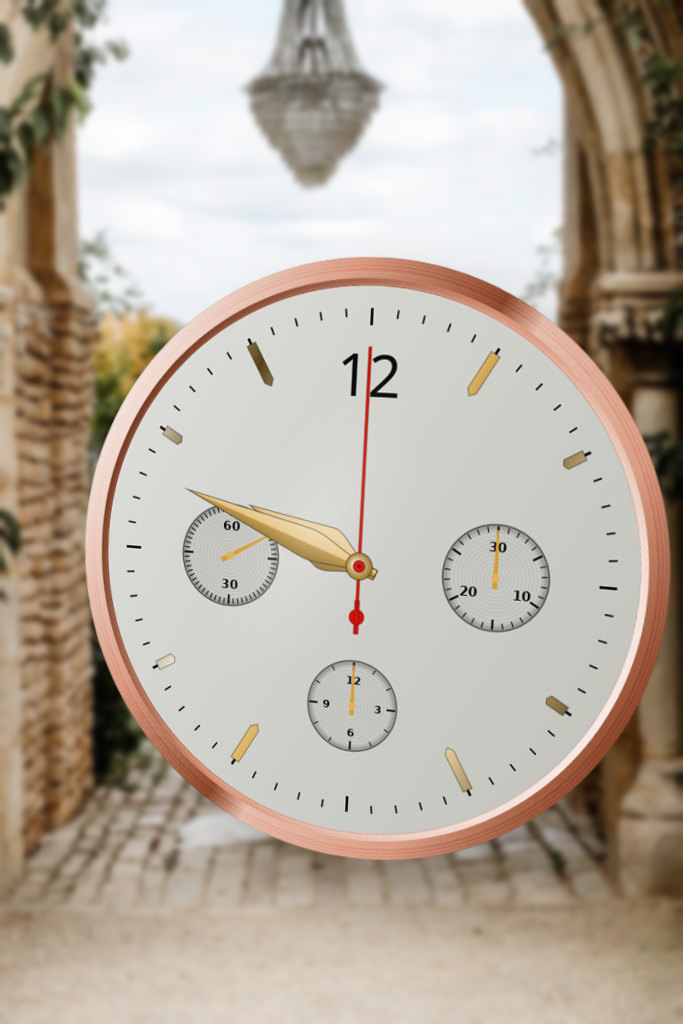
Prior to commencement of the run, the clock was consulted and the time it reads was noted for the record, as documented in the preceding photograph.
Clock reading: 9:48:10
